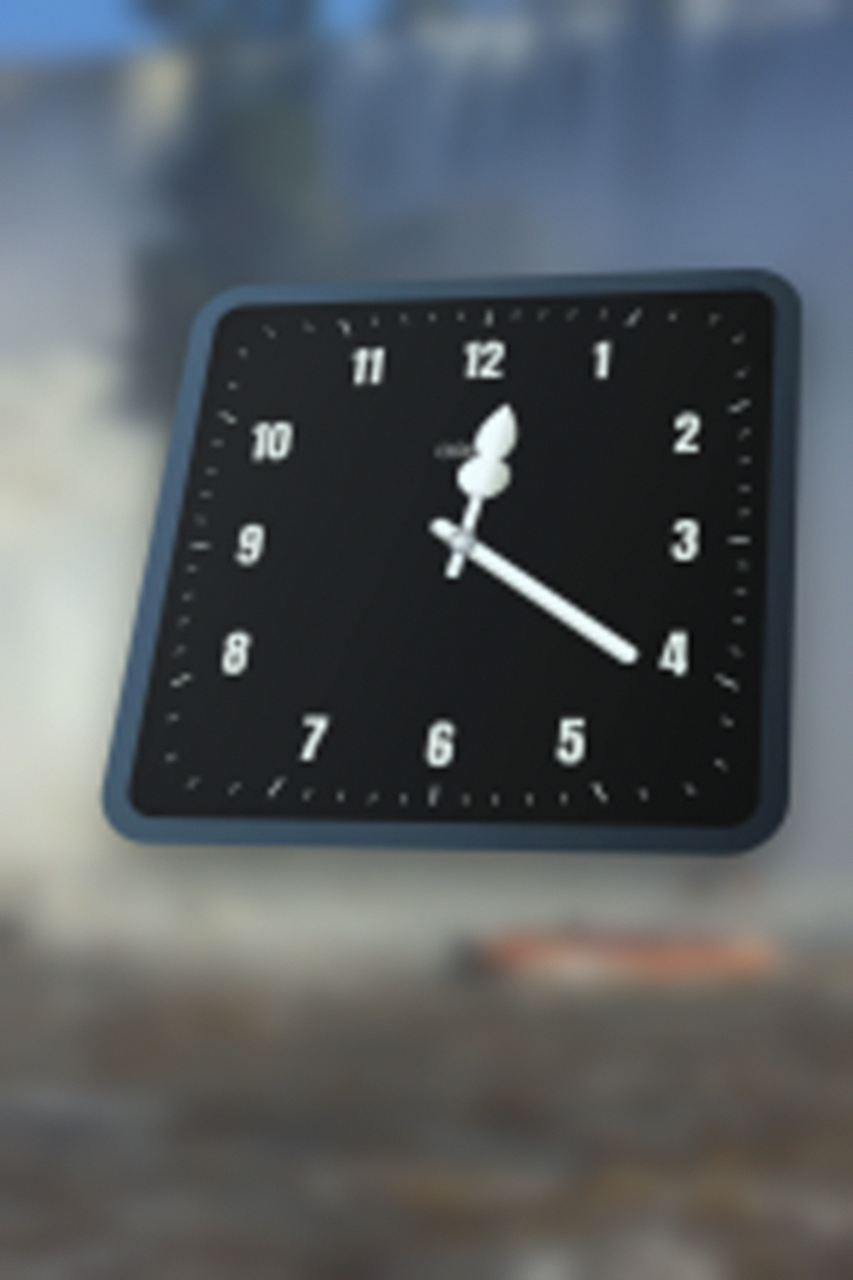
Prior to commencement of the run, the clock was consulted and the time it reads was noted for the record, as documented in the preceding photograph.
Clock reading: 12:21
